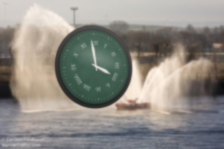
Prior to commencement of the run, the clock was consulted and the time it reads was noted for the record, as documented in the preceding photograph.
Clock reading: 3:59
